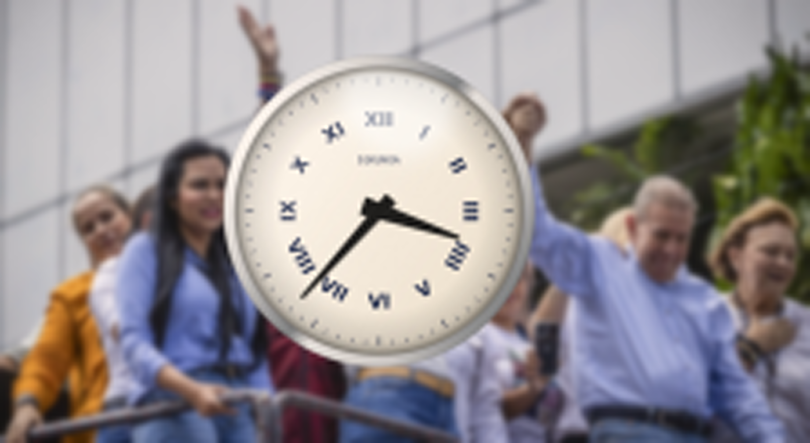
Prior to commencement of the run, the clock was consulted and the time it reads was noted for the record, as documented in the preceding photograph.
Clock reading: 3:37
